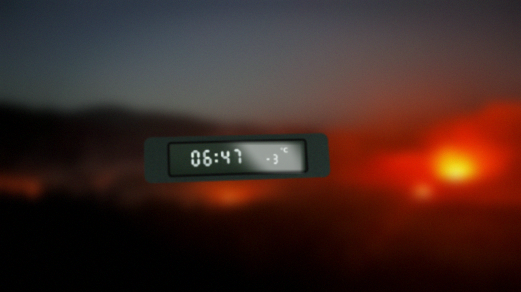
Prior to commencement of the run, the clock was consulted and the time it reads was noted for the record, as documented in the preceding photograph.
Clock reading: 6:47
